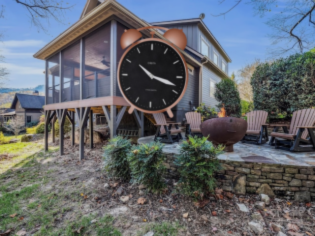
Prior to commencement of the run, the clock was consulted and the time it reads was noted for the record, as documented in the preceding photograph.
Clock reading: 10:18
